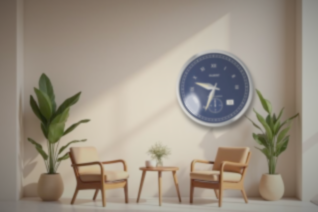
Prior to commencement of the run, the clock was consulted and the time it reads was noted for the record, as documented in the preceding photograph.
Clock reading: 9:34
